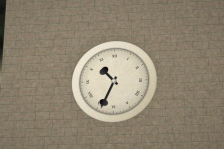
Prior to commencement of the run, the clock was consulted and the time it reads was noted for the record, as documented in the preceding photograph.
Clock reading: 10:34
